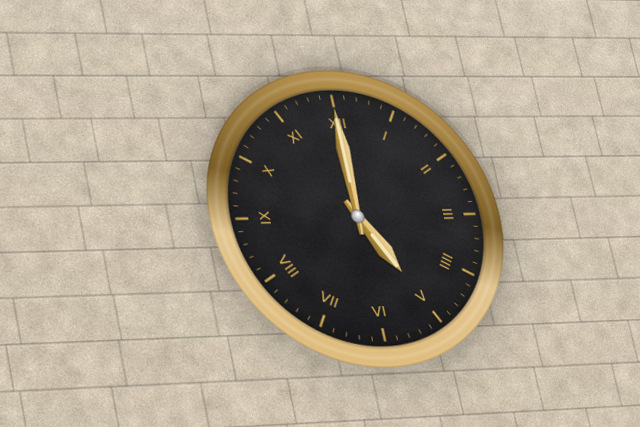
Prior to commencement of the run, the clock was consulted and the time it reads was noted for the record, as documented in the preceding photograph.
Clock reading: 5:00
